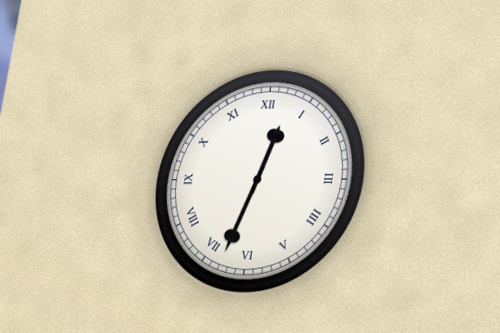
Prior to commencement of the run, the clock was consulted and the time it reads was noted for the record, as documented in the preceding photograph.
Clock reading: 12:33
